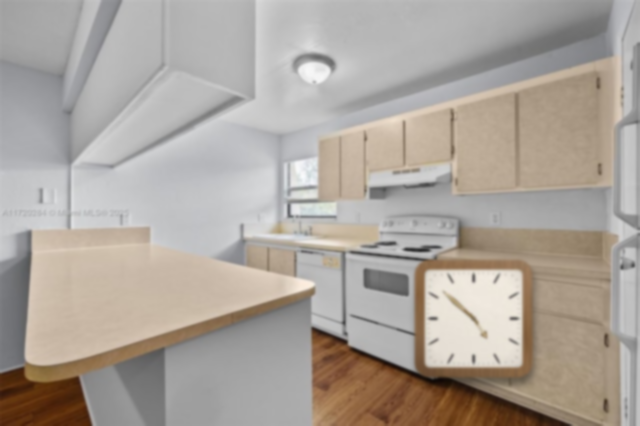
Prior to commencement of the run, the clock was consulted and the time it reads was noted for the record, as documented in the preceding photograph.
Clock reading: 4:52
